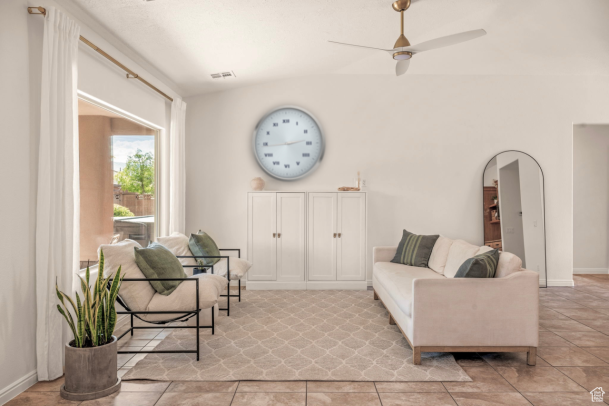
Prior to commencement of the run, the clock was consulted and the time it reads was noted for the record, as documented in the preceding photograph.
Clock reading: 2:44
